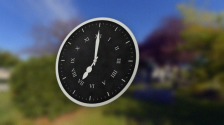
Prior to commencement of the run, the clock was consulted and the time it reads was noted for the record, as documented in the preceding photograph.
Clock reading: 7:00
